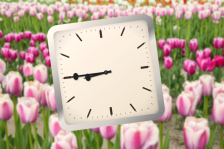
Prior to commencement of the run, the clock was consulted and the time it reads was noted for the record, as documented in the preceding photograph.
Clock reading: 8:45
